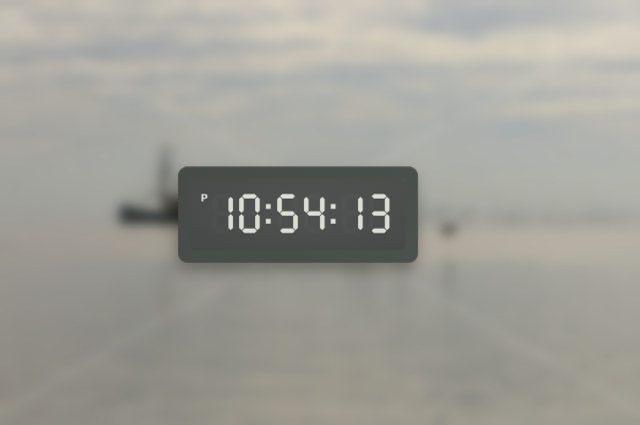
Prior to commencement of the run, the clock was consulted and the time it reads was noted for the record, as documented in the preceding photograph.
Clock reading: 10:54:13
